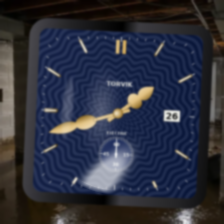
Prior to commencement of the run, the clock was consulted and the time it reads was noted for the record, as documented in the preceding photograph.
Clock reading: 1:42
